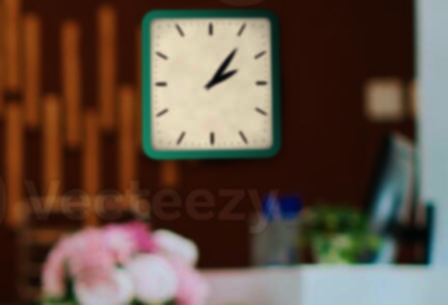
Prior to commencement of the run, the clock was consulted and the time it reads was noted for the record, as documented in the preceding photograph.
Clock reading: 2:06
